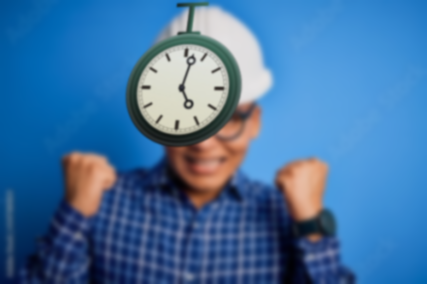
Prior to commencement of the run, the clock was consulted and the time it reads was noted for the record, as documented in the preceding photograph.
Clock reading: 5:02
